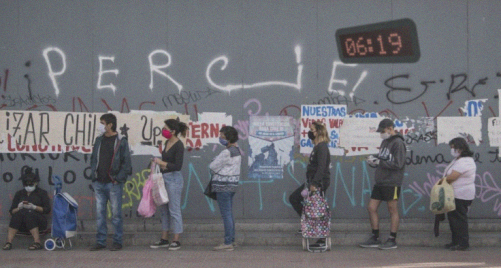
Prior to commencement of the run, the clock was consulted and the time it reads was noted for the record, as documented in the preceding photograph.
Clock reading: 6:19
